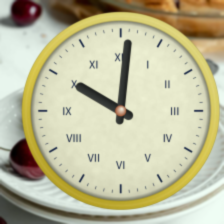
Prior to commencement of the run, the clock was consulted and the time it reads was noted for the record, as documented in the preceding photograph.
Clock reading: 10:01
